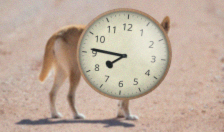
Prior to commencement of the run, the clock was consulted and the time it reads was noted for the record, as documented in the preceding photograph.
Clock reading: 7:46
